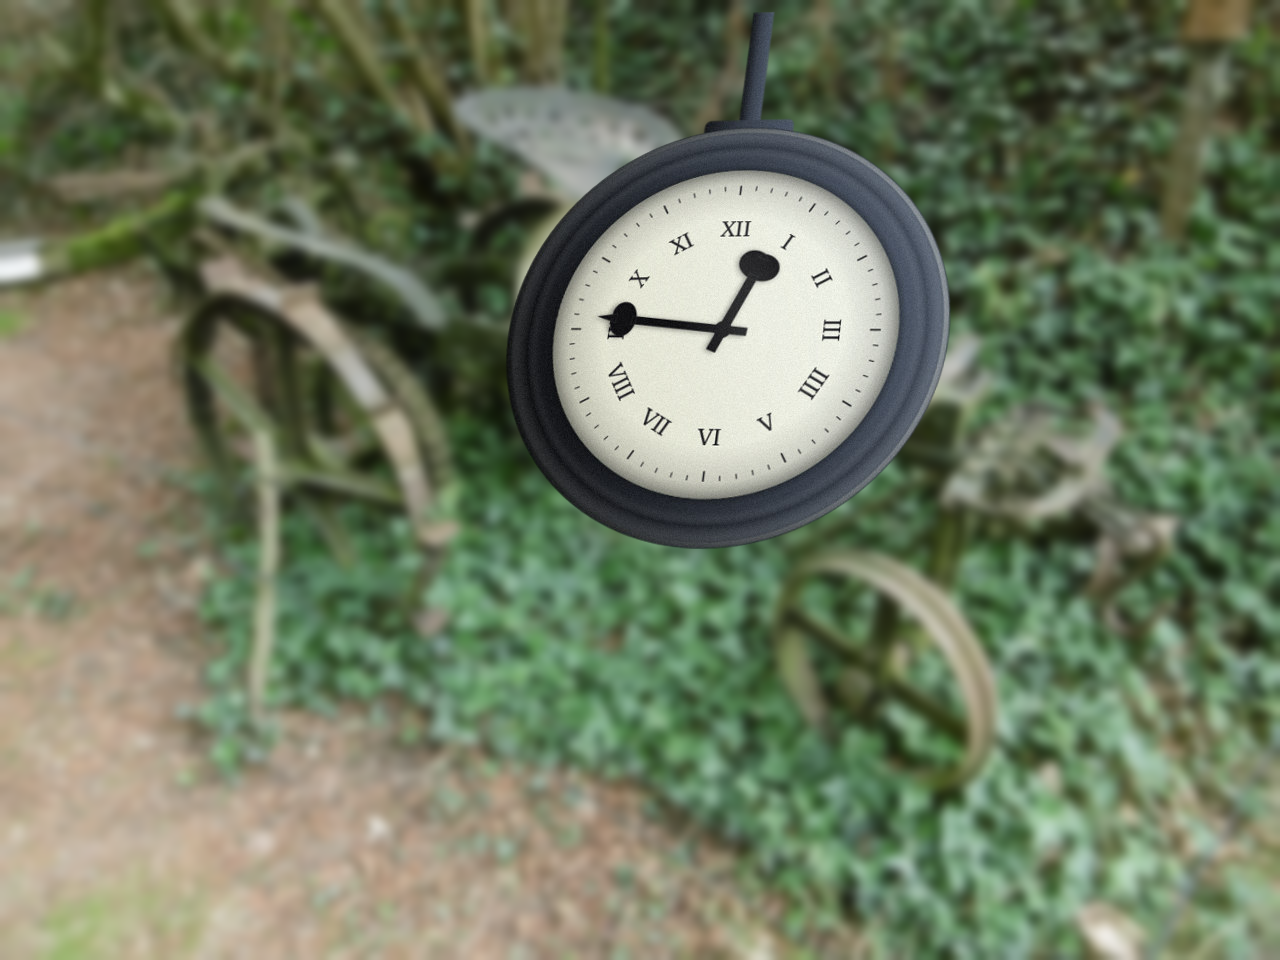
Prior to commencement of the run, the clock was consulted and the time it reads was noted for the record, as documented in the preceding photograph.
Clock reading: 12:46
